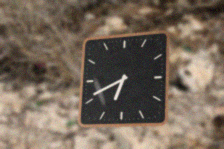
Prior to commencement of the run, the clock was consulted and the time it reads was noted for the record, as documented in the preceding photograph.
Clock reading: 6:41
